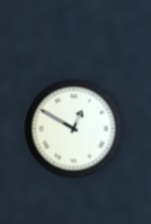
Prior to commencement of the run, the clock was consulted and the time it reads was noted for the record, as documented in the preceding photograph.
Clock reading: 12:50
